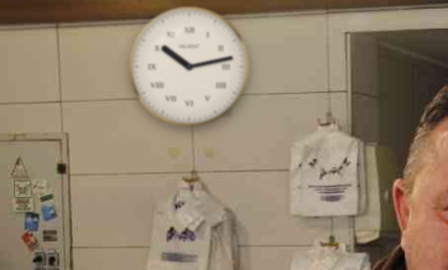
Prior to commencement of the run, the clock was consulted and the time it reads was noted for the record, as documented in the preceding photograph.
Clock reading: 10:13
